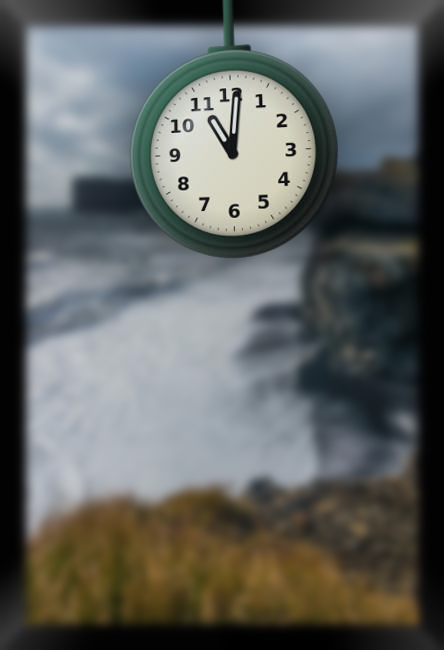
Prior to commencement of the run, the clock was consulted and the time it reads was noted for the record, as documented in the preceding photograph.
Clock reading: 11:01
